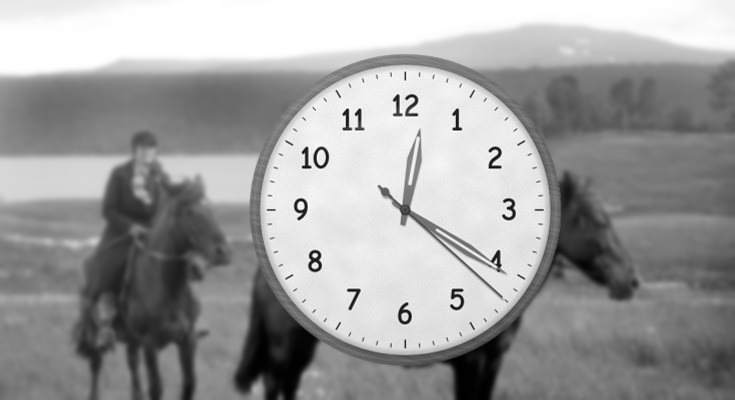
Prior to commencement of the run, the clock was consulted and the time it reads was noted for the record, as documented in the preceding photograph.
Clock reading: 12:20:22
